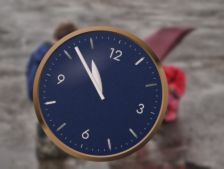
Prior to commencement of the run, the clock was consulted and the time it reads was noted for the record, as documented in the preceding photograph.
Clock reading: 10:52
